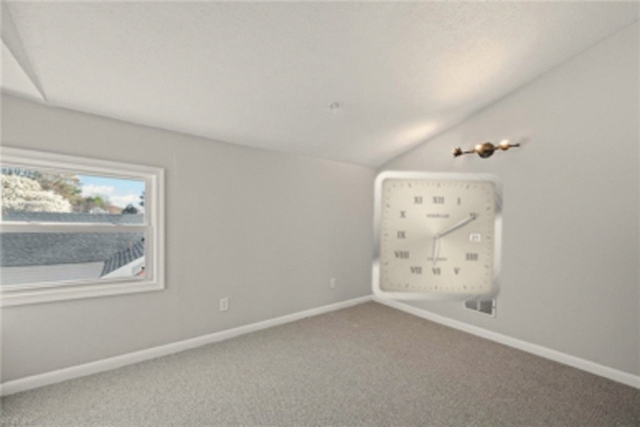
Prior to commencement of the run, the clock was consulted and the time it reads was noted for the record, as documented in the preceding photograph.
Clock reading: 6:10
